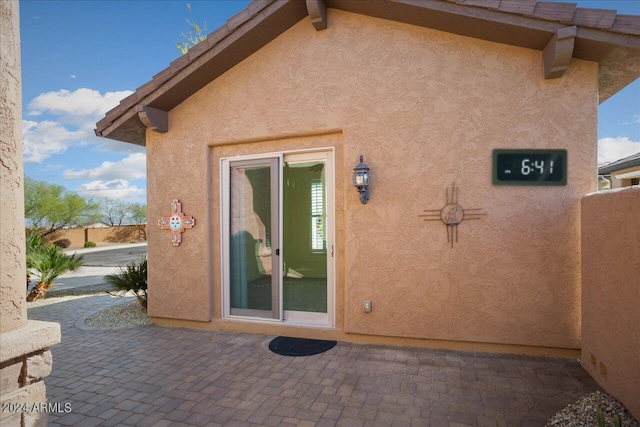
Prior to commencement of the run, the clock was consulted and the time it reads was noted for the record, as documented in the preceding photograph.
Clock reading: 6:41
